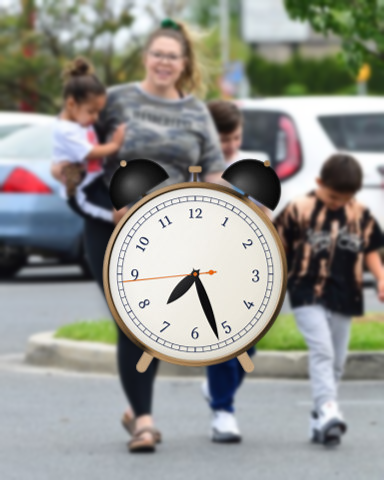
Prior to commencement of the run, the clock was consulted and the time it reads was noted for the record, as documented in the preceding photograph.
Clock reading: 7:26:44
